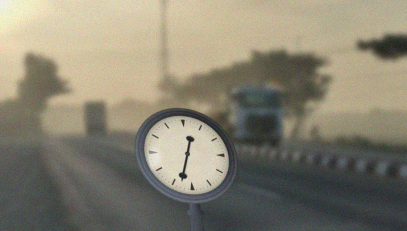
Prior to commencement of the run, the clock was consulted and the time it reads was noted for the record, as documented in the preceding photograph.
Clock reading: 12:33
